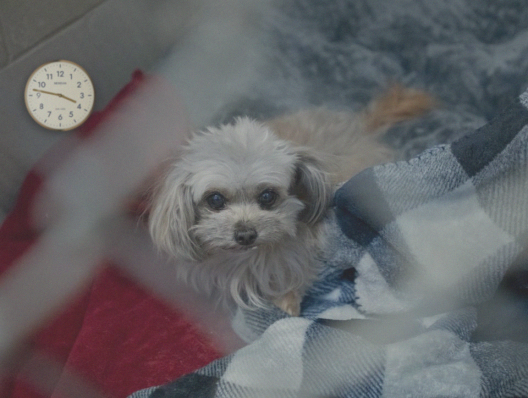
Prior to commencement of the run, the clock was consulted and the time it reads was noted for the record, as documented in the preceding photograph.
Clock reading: 3:47
